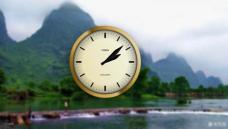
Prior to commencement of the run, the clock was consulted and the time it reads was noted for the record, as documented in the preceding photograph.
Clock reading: 2:08
